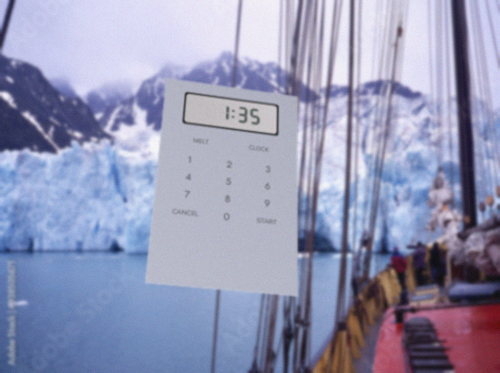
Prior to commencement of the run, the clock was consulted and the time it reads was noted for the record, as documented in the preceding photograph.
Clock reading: 1:35
